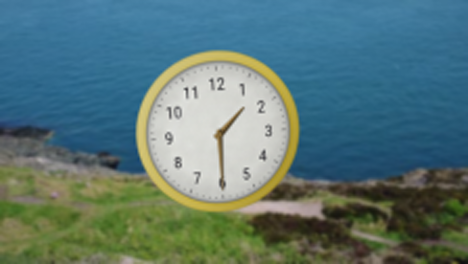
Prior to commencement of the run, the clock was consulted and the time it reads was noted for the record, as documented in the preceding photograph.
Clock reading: 1:30
